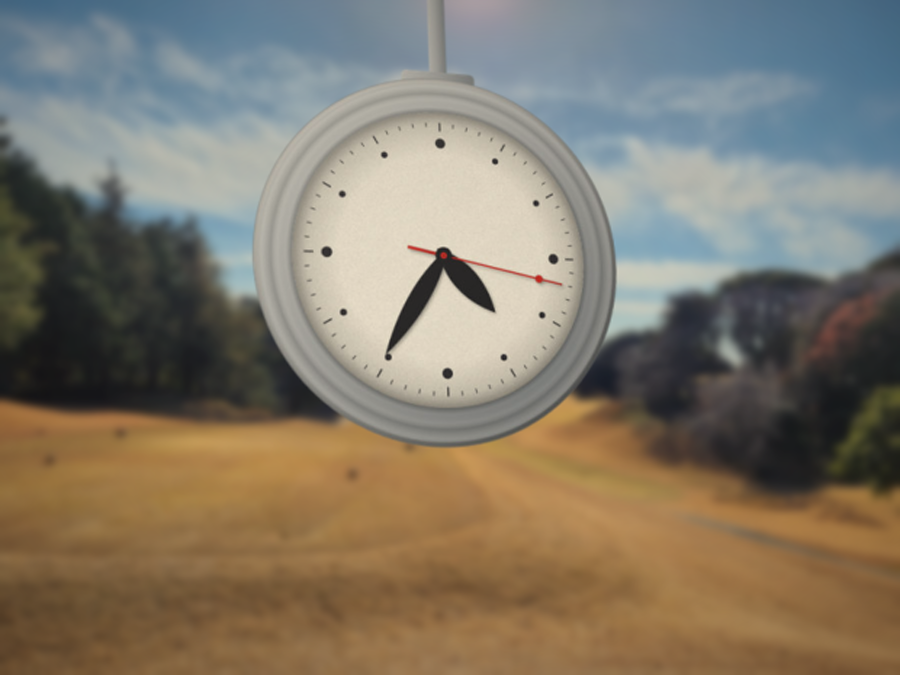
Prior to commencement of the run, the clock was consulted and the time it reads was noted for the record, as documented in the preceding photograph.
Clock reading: 4:35:17
